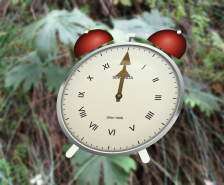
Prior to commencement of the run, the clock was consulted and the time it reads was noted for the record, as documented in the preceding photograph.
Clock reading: 12:00
